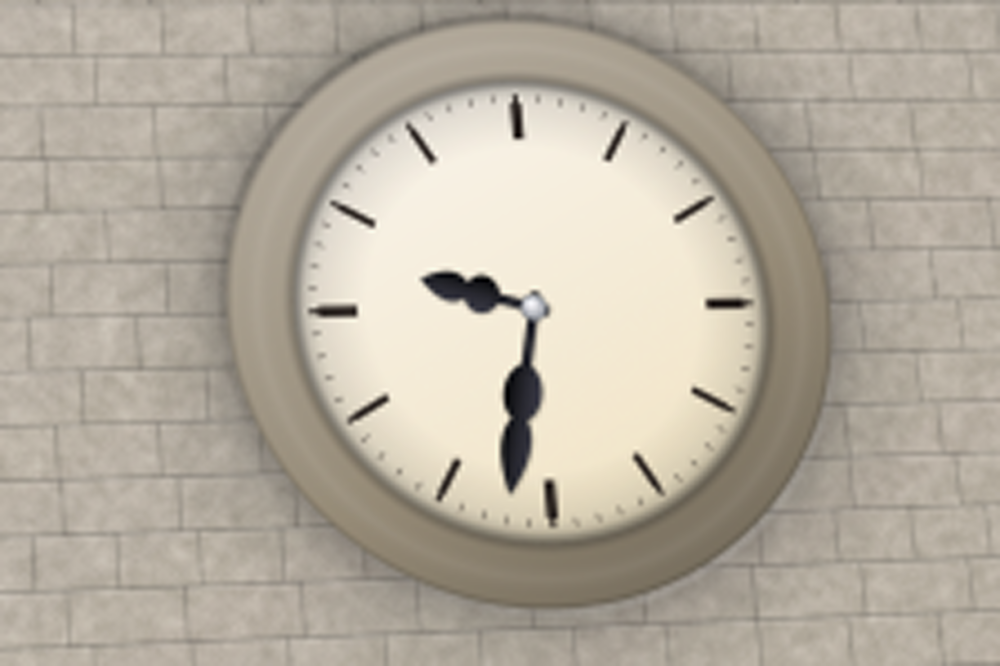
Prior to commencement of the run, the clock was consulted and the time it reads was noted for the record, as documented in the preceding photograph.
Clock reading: 9:32
